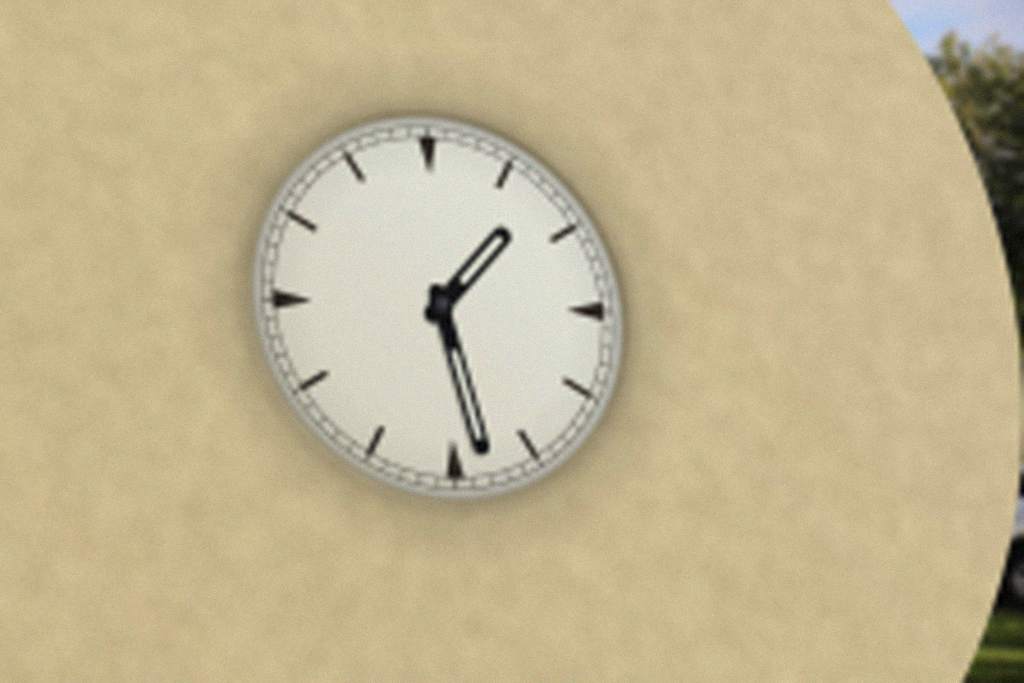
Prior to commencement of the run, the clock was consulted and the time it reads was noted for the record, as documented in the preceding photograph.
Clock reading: 1:28
